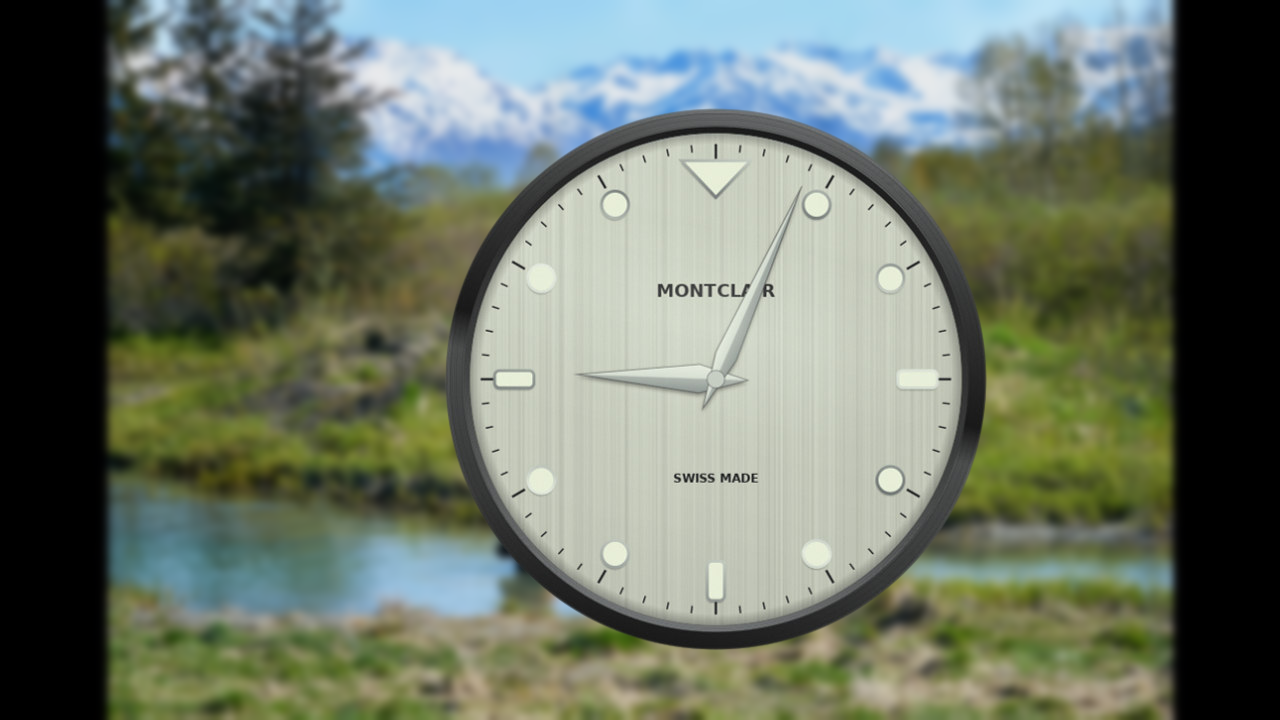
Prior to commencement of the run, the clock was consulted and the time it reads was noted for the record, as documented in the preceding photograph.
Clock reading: 9:04
